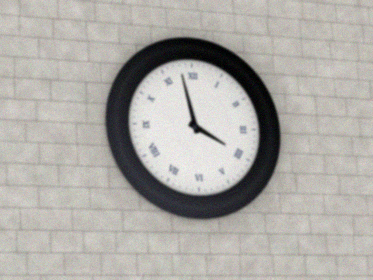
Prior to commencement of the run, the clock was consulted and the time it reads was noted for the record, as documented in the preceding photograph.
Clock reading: 3:58
